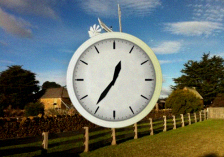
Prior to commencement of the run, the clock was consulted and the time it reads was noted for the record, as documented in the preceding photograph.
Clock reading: 12:36
